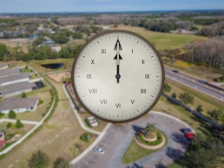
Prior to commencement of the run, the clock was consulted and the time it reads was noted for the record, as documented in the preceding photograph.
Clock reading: 12:00
